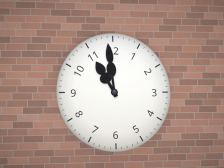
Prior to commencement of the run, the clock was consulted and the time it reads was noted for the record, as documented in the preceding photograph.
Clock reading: 10:59
